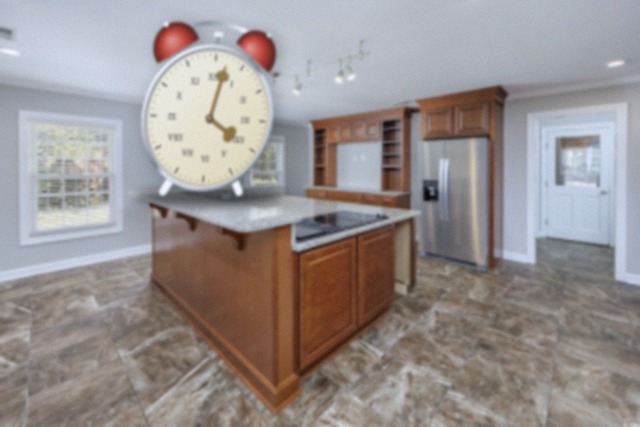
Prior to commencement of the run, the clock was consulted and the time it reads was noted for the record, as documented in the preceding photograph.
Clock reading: 4:02
